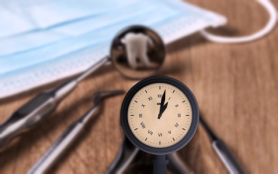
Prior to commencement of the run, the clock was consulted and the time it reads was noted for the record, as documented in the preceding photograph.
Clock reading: 1:02
